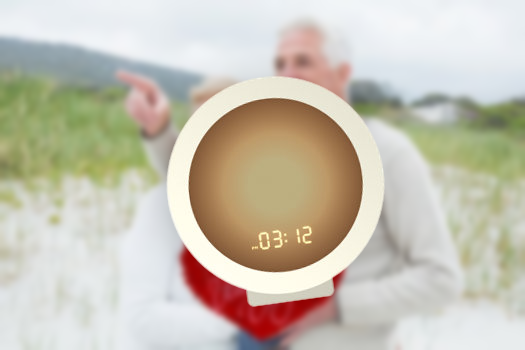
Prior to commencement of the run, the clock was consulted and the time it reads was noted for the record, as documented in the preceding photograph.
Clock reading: 3:12
